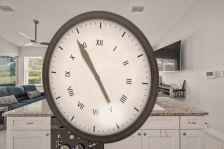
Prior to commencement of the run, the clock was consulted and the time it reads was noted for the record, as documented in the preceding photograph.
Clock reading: 4:54
